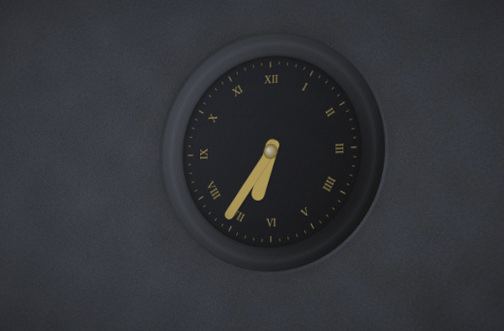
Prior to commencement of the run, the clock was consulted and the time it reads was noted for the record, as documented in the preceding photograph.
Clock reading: 6:36
